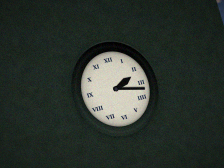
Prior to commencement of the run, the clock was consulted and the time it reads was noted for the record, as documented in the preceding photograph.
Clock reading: 2:17
